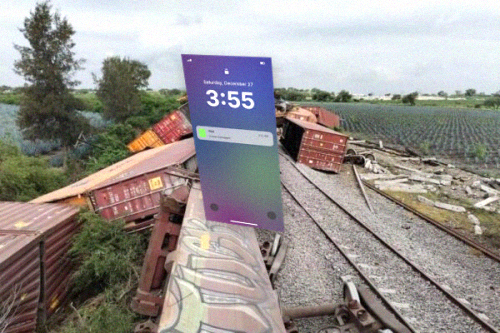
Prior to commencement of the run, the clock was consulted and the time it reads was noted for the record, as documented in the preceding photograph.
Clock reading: 3:55
